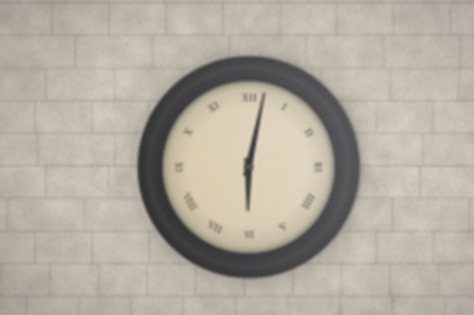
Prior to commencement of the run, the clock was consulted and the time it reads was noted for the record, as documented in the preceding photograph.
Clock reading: 6:02
